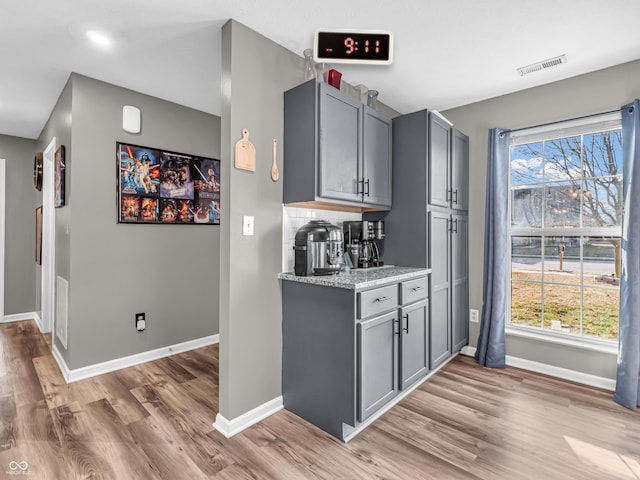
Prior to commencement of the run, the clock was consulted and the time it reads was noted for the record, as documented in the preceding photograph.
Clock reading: 9:11
